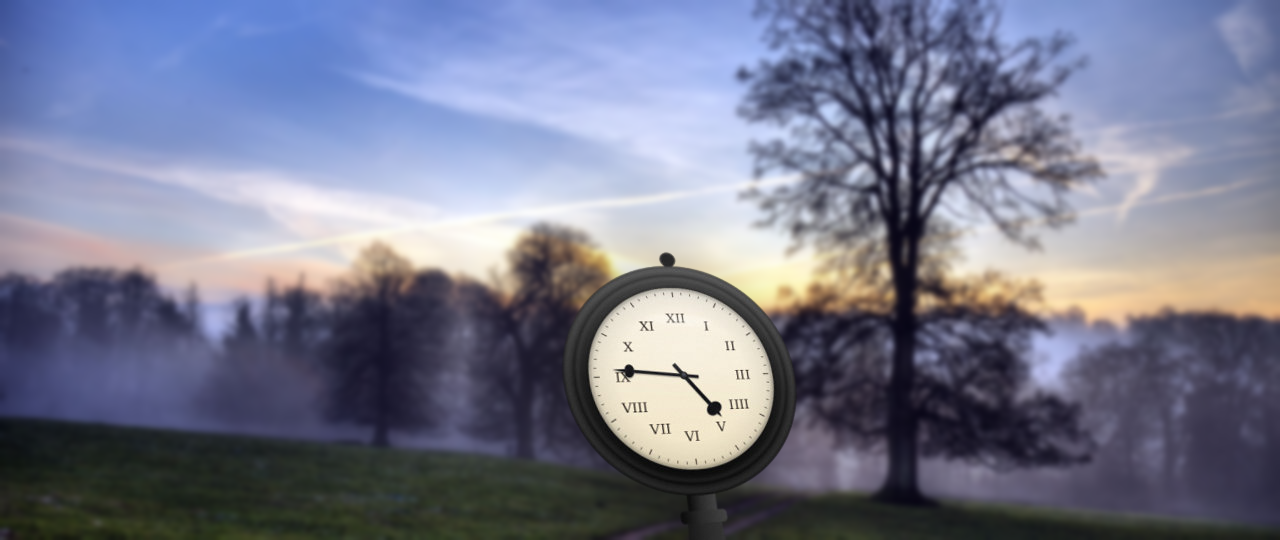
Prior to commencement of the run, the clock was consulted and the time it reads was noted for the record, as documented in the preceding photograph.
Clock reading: 4:46
